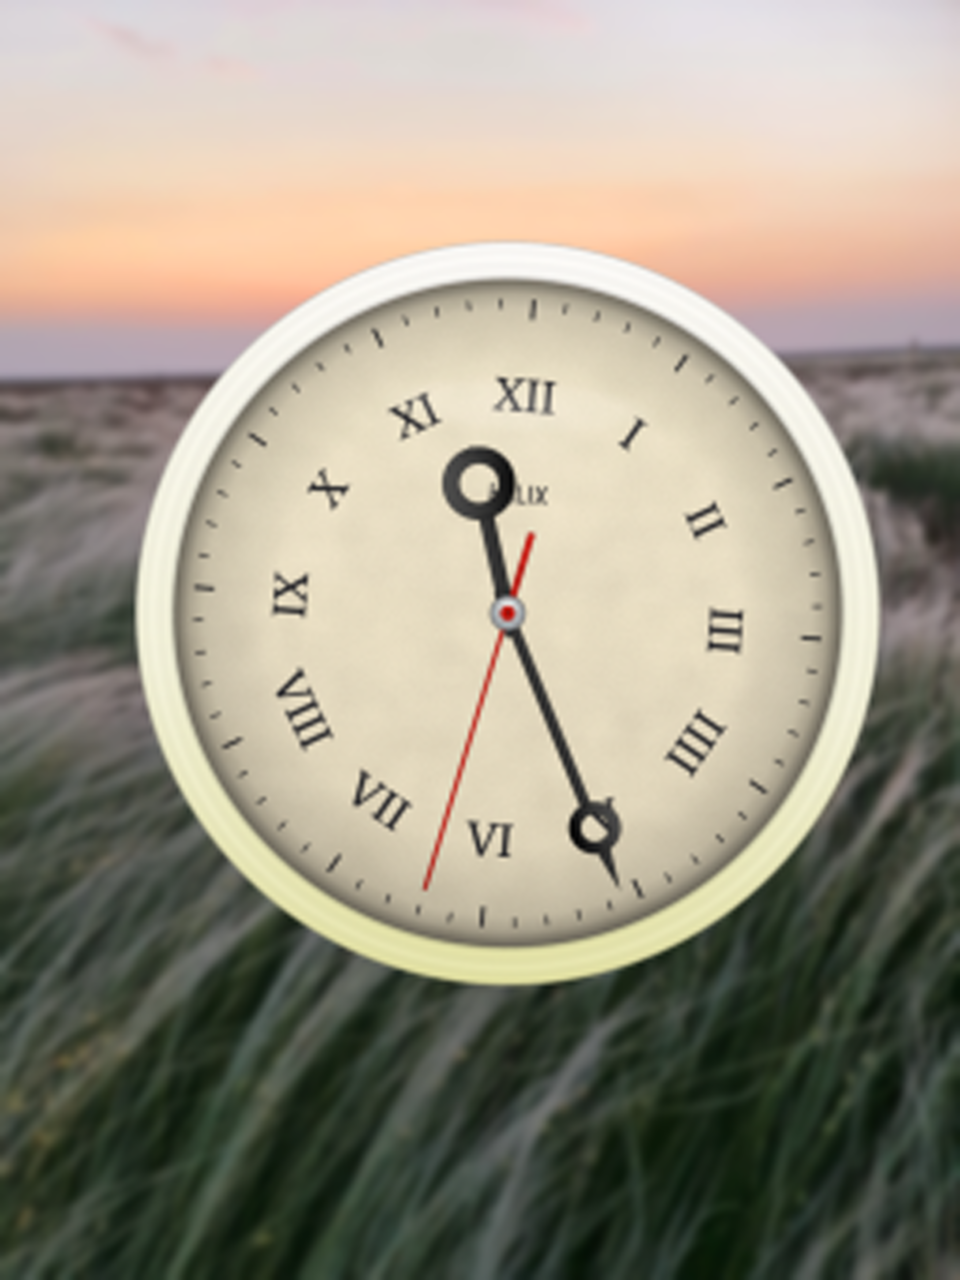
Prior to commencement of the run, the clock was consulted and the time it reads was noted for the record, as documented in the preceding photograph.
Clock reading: 11:25:32
